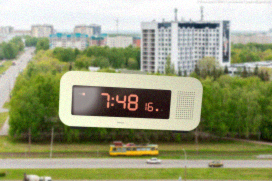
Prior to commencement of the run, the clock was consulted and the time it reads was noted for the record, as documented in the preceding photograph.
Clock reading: 7:48:16
